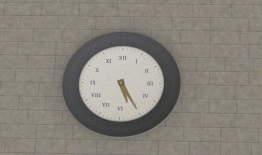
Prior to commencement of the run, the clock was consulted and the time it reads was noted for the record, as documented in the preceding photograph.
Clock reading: 5:25
